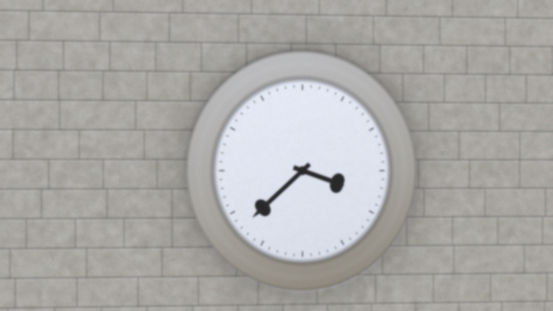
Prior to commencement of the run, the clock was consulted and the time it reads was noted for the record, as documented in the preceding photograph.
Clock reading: 3:38
